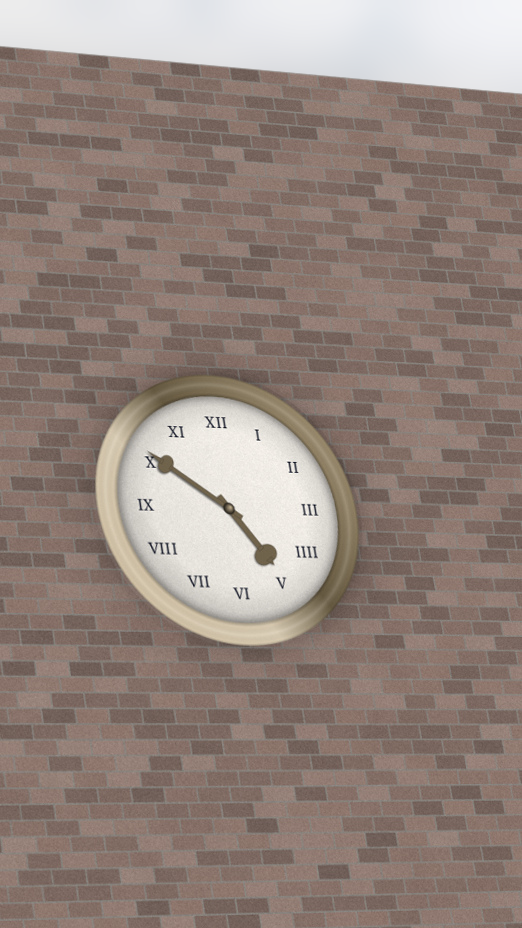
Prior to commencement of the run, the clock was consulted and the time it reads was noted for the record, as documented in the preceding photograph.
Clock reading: 4:51
